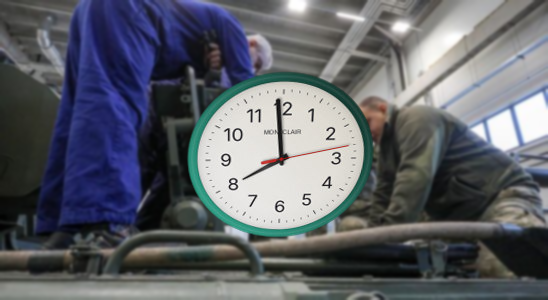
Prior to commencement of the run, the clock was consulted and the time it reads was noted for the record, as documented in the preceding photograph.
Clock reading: 7:59:13
